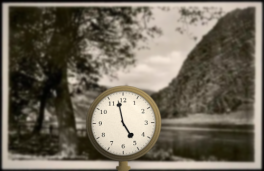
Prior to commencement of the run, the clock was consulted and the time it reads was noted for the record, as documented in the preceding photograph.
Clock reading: 4:58
